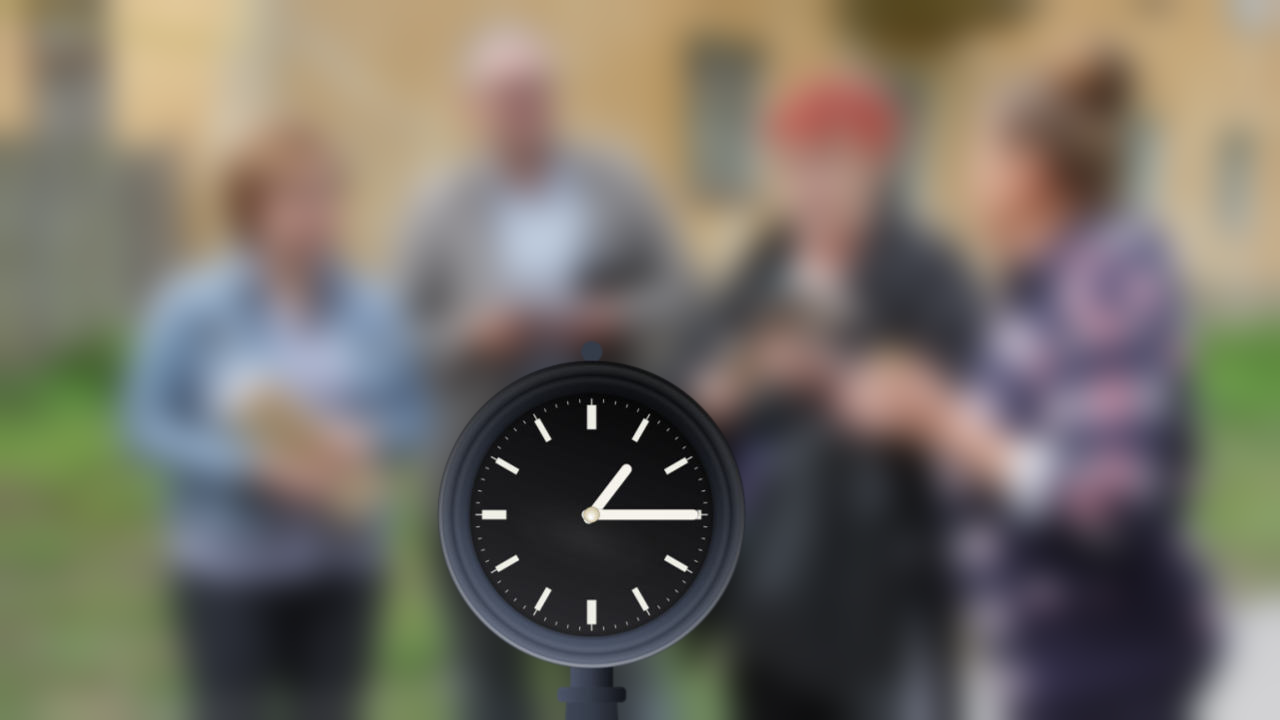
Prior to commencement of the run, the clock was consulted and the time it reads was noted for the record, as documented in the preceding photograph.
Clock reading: 1:15
